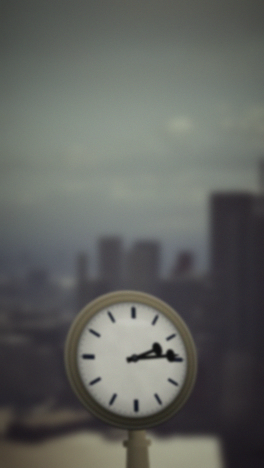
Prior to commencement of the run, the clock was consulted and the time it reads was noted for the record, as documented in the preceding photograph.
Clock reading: 2:14
